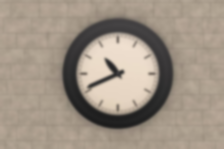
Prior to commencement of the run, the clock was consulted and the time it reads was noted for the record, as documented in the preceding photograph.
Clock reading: 10:41
